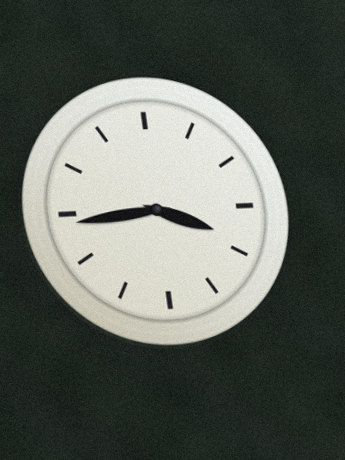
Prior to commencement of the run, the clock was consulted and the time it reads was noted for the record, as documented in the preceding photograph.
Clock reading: 3:44
